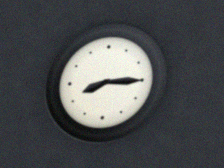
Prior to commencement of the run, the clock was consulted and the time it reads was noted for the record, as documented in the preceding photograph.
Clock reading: 8:15
